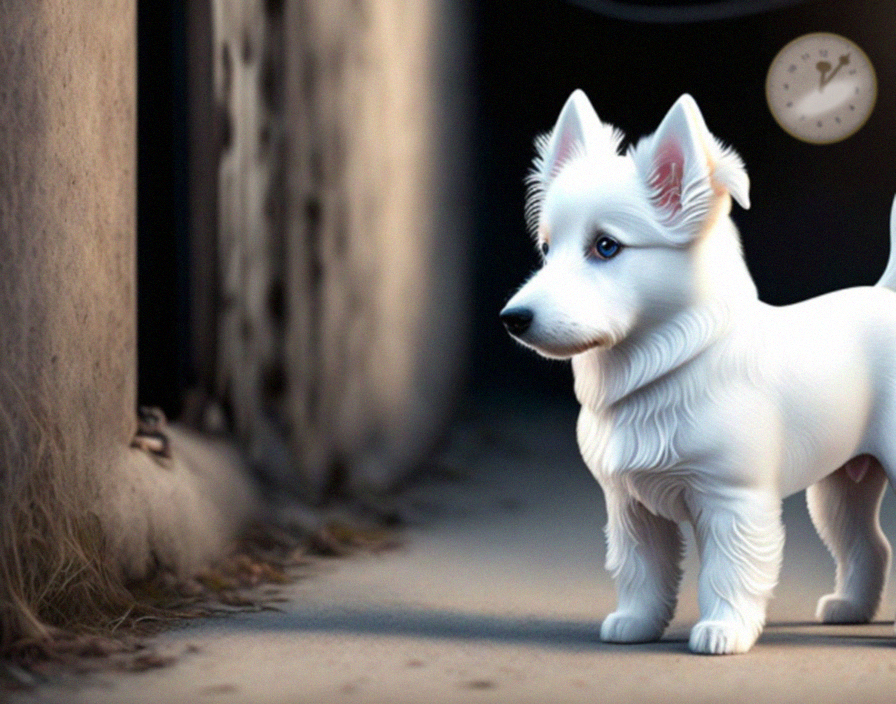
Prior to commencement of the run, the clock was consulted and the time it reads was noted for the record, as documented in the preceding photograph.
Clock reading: 12:06
